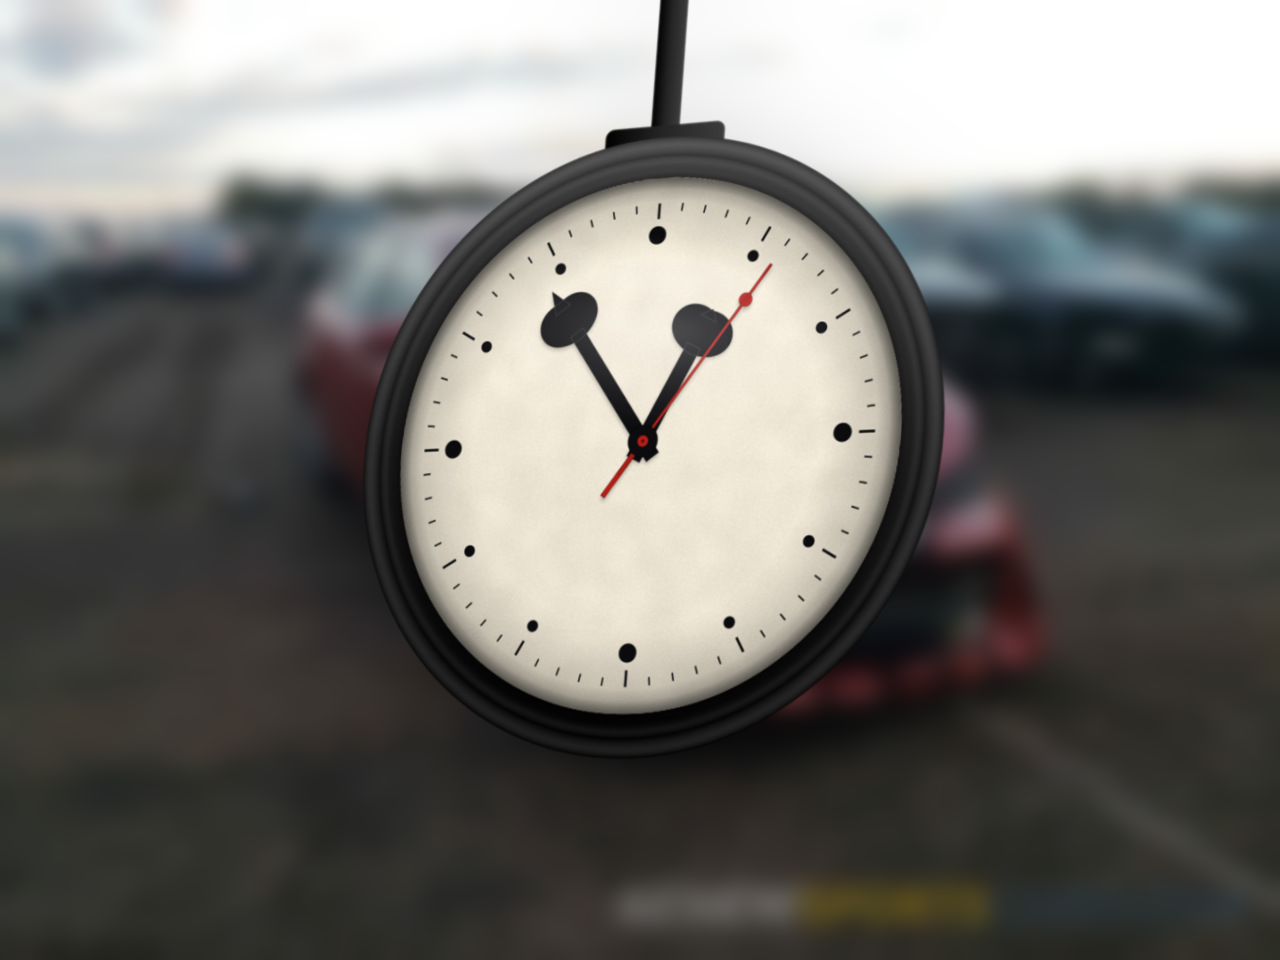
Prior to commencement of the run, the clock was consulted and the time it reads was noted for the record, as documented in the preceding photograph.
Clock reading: 12:54:06
